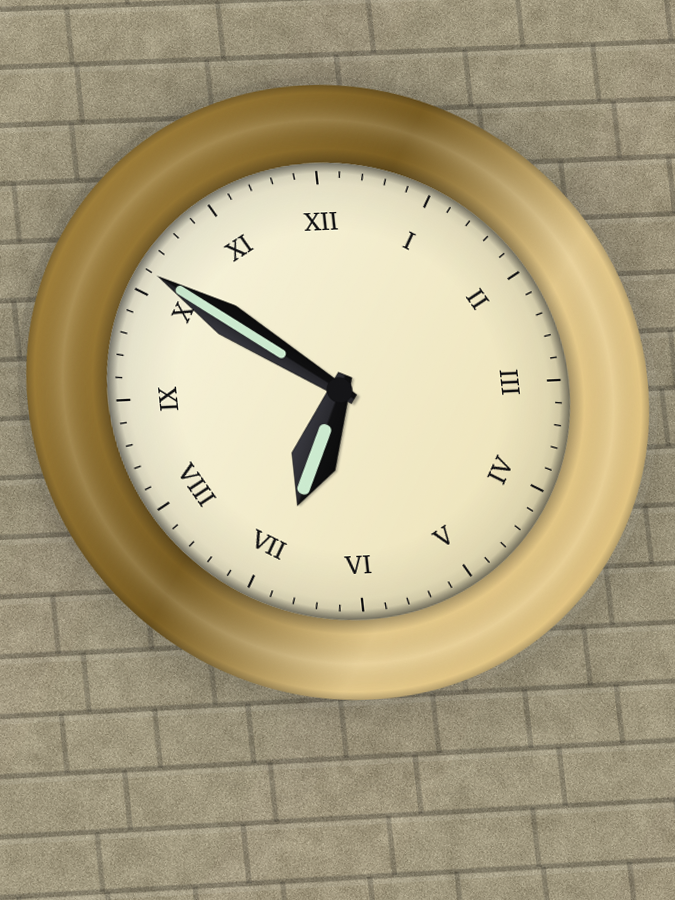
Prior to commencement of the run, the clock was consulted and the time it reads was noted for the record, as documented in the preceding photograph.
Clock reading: 6:51
